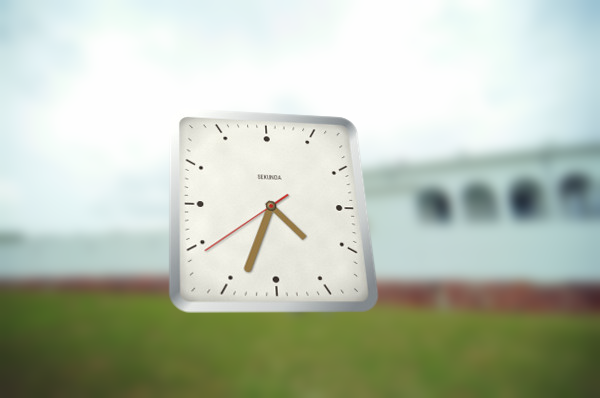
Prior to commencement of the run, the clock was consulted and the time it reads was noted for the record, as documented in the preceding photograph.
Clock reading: 4:33:39
